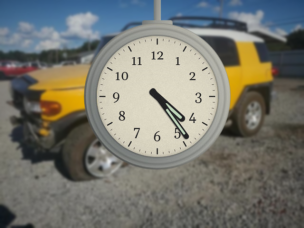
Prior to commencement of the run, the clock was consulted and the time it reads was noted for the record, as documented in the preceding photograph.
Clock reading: 4:24
